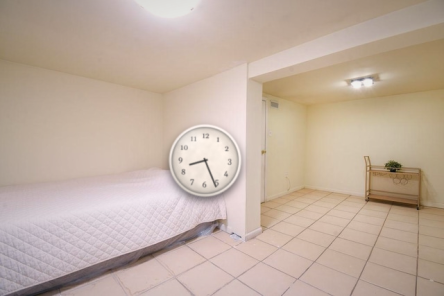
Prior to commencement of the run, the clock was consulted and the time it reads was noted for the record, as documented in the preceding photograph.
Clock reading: 8:26
